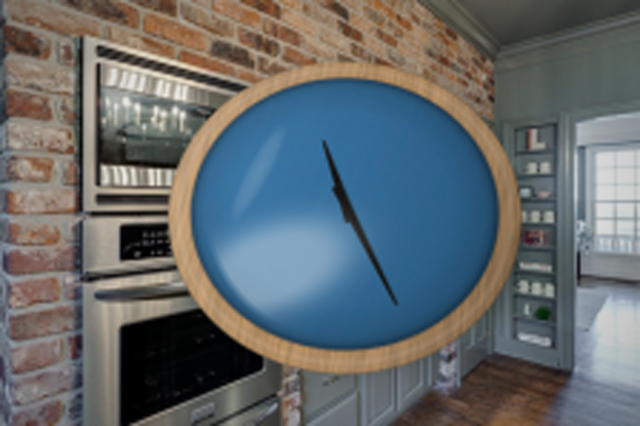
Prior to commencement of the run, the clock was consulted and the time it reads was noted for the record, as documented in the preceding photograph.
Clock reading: 11:26
